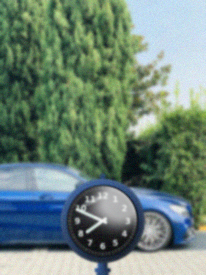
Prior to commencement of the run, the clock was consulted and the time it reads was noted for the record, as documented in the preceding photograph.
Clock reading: 7:49
